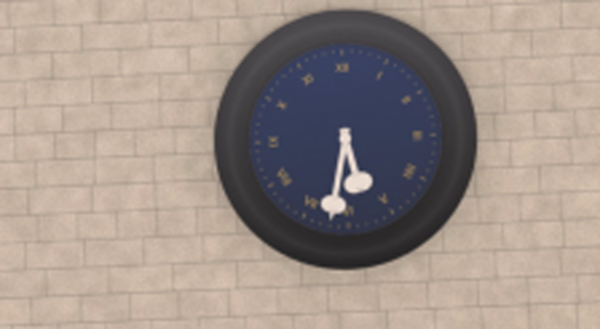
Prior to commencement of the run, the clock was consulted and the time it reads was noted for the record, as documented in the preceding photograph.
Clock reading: 5:32
